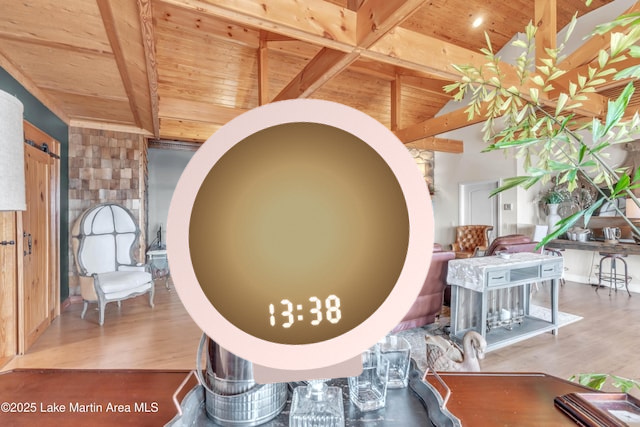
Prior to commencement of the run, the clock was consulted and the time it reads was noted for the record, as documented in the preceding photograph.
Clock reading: 13:38
